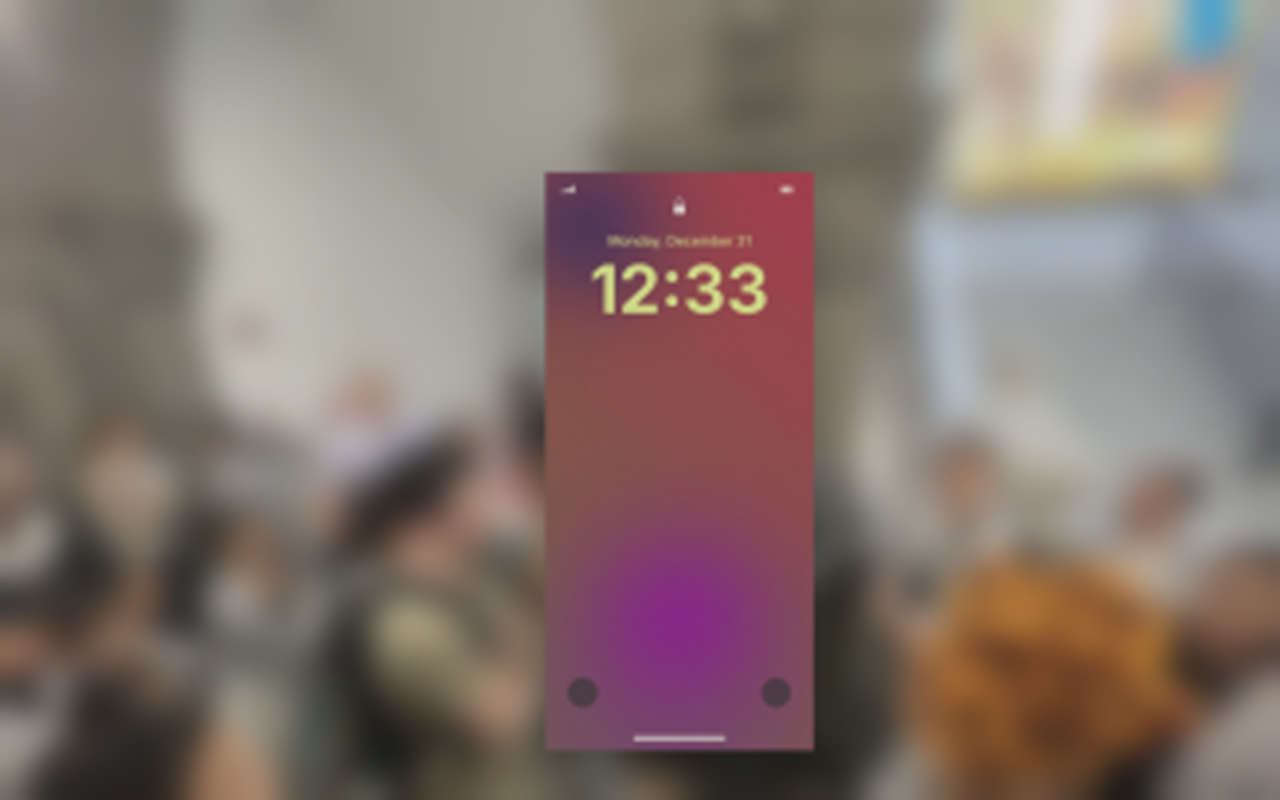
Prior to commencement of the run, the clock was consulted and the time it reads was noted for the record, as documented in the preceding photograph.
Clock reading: 12:33
